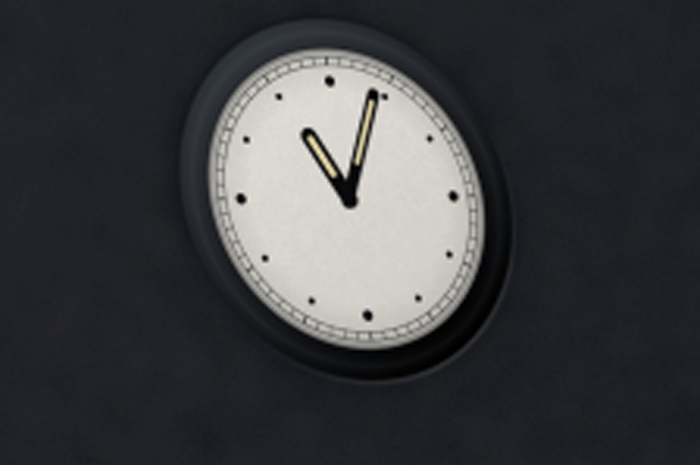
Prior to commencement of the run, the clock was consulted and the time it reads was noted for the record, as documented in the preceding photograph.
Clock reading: 11:04
